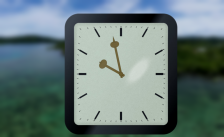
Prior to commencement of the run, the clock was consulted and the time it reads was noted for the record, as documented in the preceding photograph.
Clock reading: 9:58
